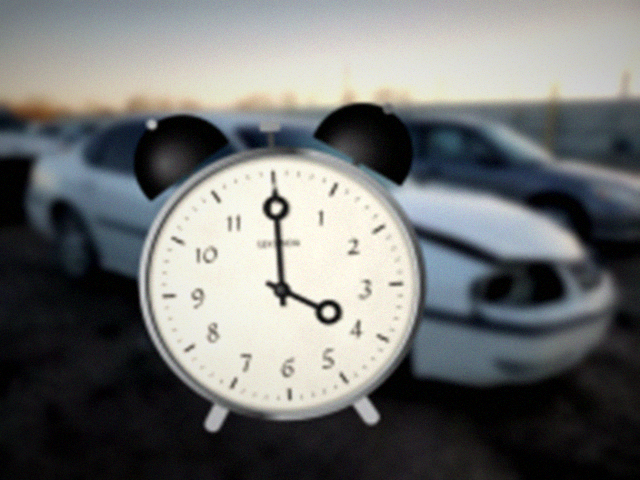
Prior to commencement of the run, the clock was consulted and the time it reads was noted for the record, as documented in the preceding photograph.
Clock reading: 4:00
